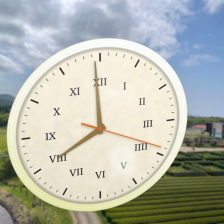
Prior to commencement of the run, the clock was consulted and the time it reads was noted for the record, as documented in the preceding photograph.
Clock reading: 7:59:19
